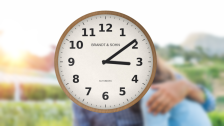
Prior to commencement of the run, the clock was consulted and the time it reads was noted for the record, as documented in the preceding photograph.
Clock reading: 3:09
